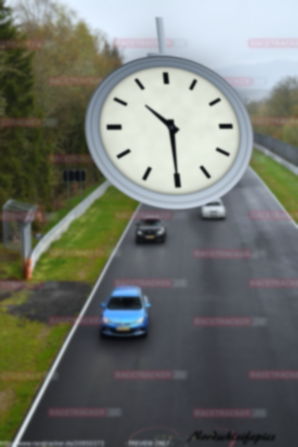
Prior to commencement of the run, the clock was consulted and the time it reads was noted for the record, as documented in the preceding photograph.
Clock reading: 10:30
